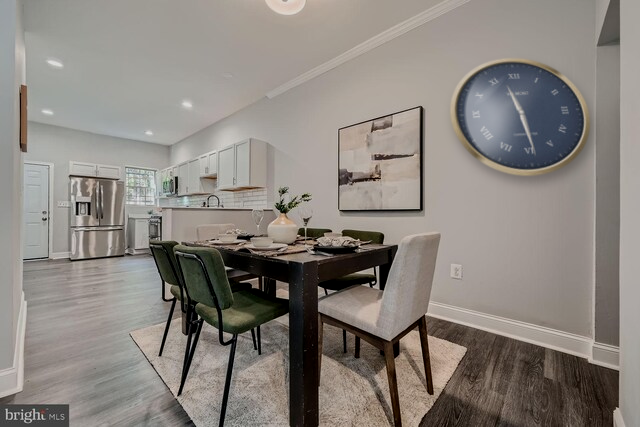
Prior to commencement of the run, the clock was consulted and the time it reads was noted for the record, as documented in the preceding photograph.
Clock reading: 11:29
